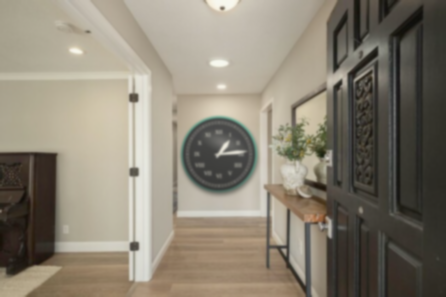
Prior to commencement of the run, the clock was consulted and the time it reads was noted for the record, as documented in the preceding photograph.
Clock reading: 1:14
